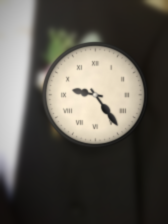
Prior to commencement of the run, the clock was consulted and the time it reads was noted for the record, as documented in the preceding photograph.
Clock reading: 9:24
